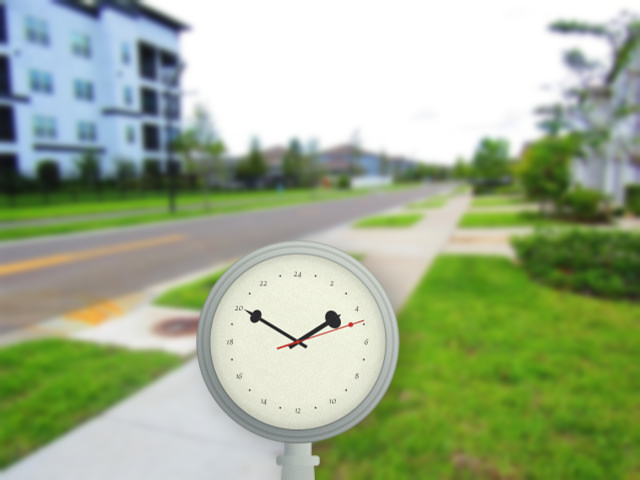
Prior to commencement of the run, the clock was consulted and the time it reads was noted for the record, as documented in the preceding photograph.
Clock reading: 3:50:12
